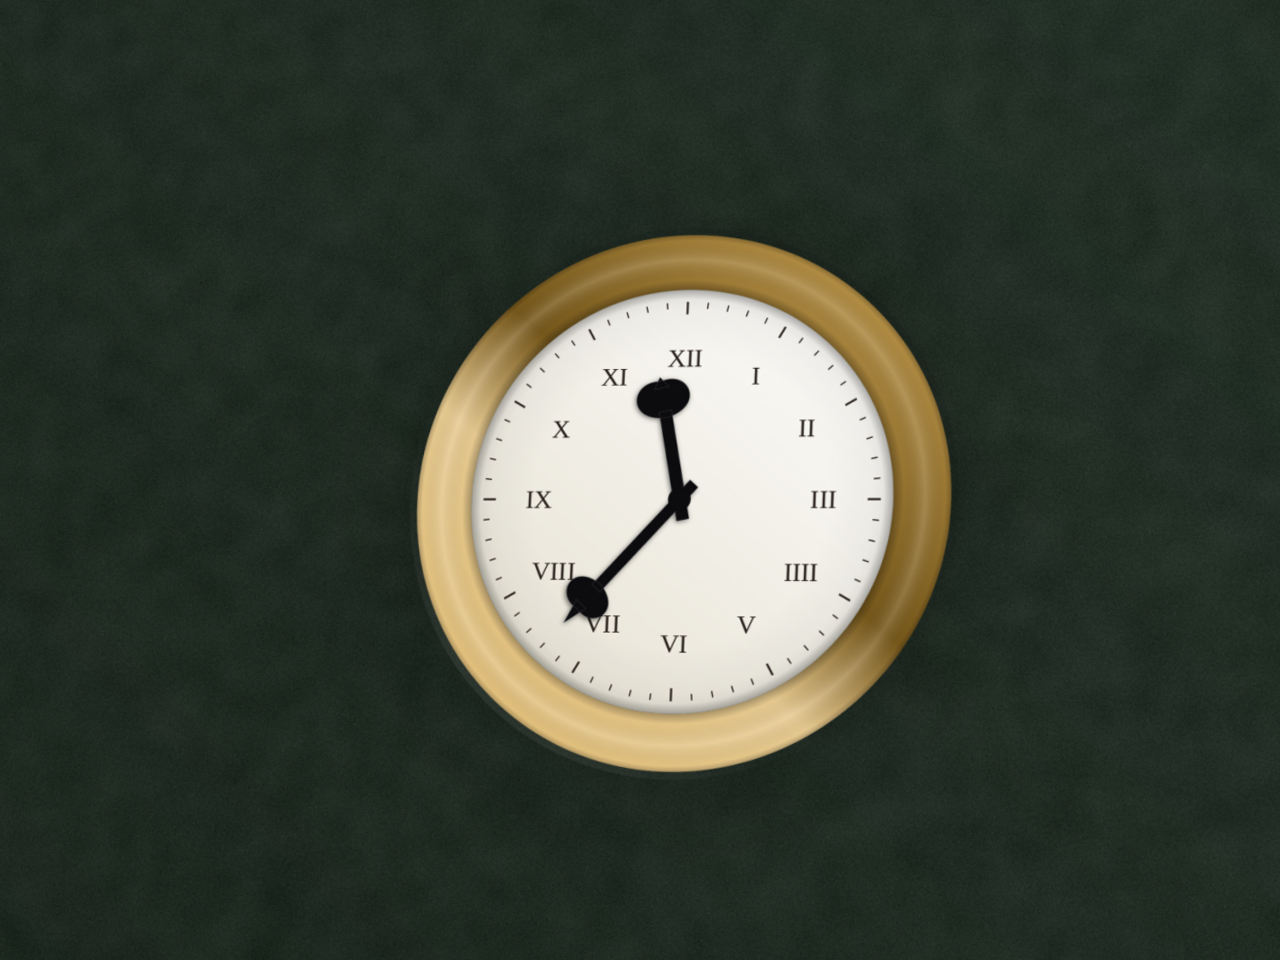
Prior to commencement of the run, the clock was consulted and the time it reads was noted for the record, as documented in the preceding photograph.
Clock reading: 11:37
